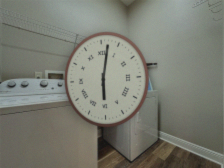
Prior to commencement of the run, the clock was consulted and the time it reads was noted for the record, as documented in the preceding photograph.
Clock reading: 6:02
